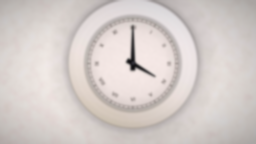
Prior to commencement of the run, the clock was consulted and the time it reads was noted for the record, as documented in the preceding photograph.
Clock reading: 4:00
